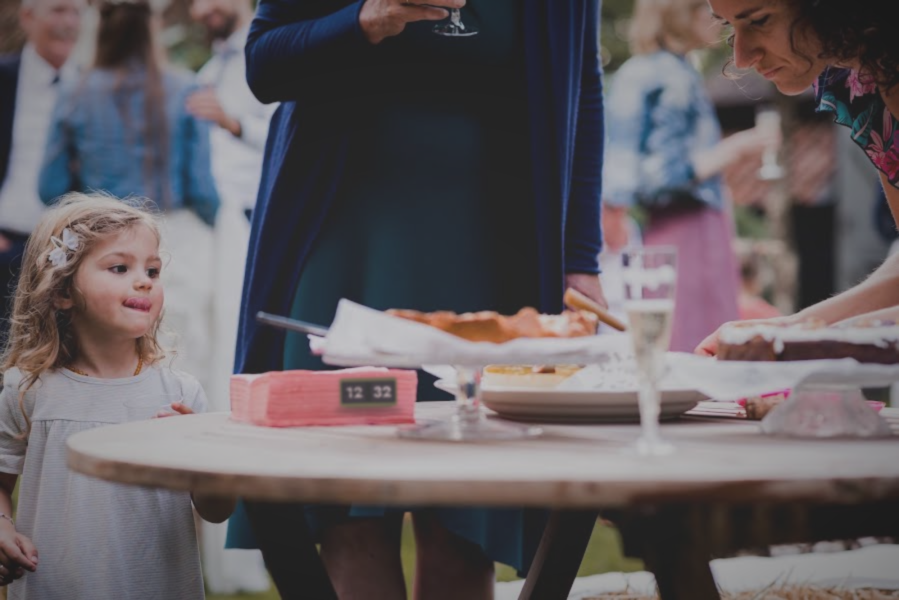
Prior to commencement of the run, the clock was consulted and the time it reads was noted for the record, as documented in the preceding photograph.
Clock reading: 12:32
